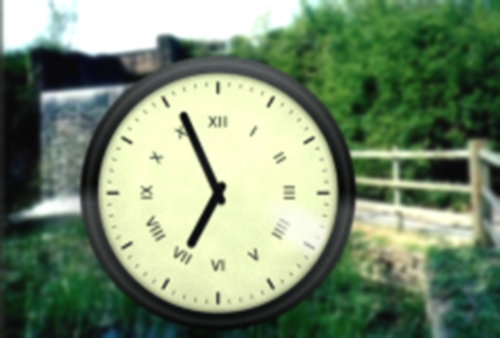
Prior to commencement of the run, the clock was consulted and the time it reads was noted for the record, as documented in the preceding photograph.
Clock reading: 6:56
